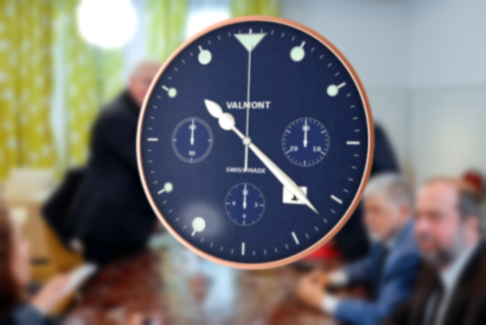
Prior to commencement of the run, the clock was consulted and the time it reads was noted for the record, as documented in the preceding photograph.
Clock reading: 10:22
